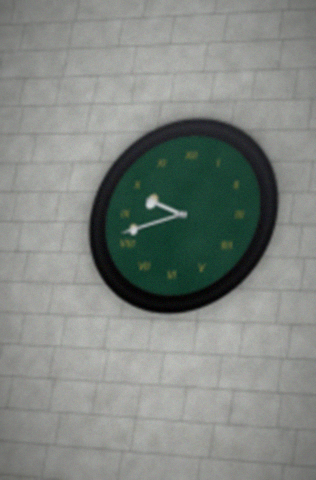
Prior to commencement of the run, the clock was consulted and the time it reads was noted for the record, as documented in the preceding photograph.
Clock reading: 9:42
